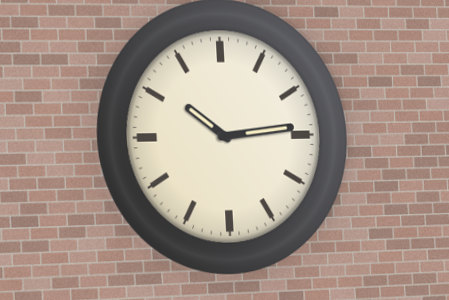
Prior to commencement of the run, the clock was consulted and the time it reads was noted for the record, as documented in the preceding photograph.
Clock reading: 10:14
